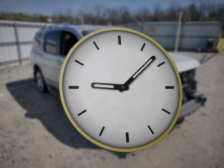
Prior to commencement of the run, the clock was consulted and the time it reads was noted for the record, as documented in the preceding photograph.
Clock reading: 9:08
